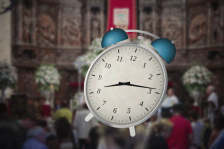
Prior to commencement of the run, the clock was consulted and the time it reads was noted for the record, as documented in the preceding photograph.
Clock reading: 8:14
